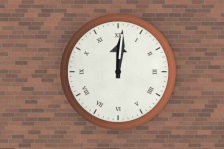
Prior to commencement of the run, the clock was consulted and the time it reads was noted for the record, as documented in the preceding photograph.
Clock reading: 12:01
